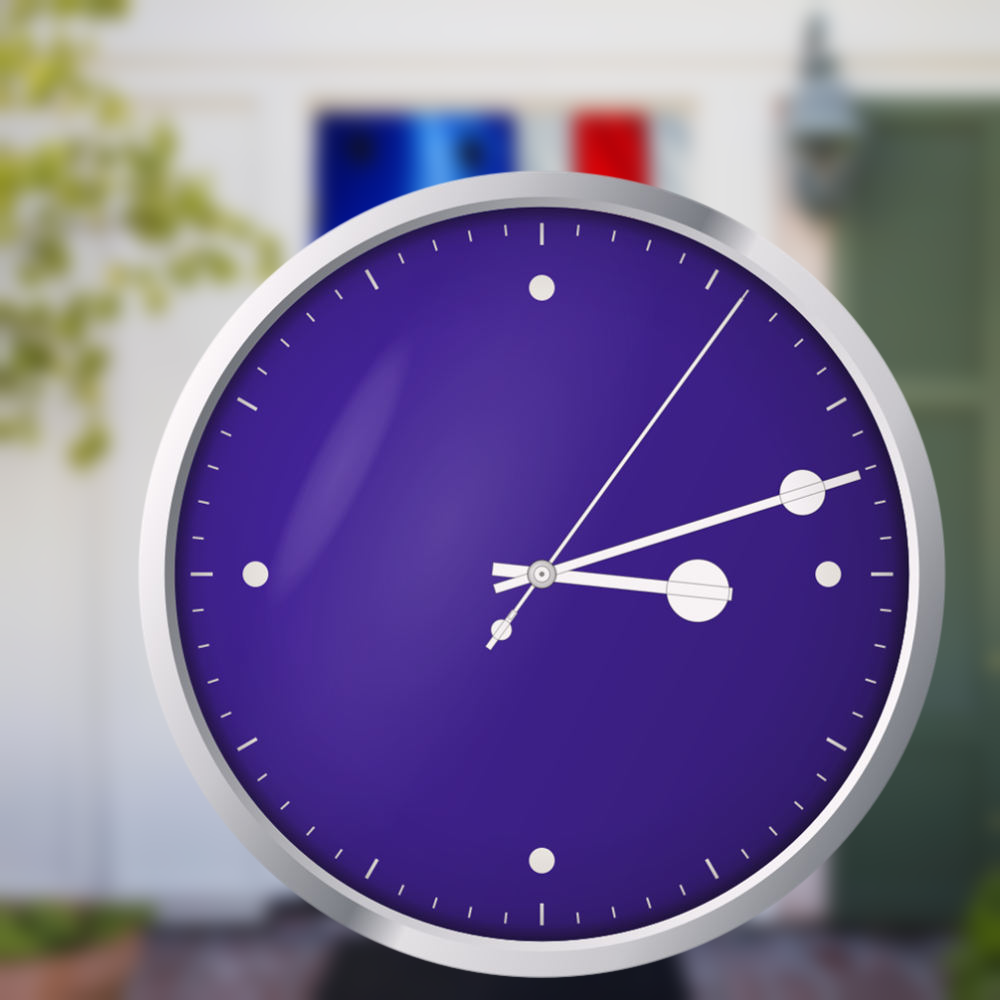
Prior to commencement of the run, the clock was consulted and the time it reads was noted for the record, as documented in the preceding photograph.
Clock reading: 3:12:06
